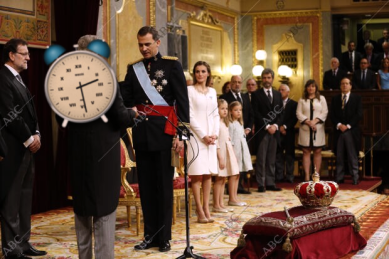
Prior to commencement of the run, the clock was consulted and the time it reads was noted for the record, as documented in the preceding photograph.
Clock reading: 2:29
